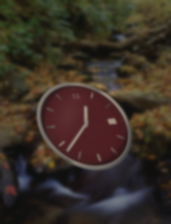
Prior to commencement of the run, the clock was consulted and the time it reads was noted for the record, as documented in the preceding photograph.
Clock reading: 12:38
